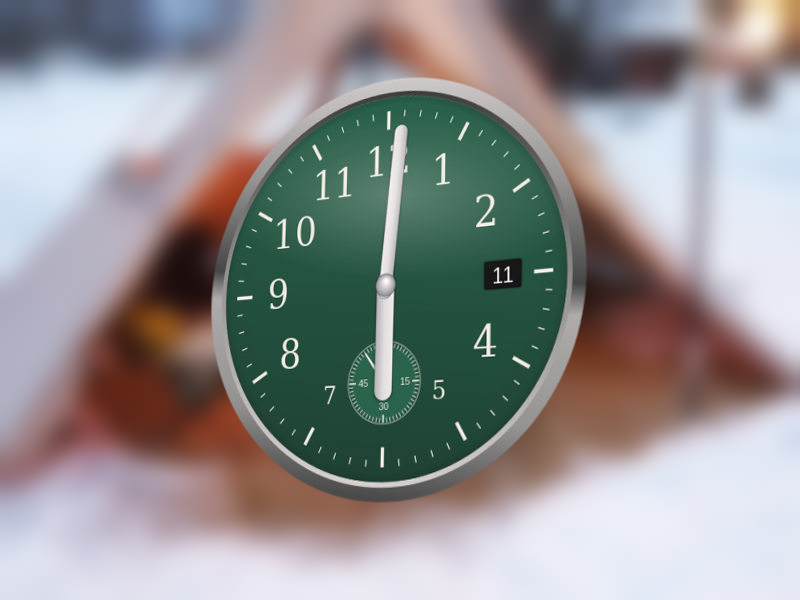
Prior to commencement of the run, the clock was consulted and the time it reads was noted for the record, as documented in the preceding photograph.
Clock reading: 6:00:54
